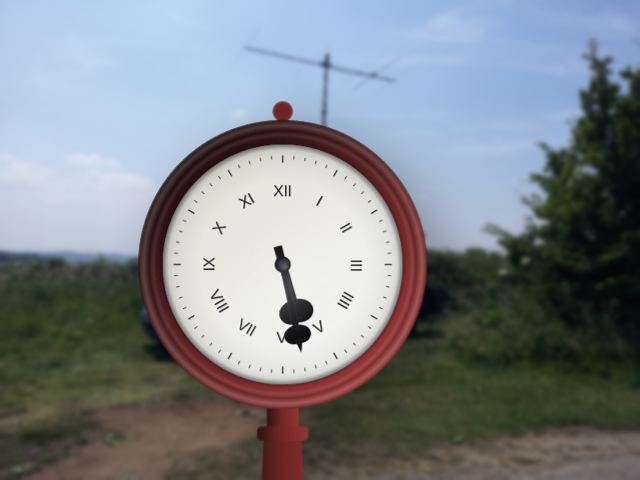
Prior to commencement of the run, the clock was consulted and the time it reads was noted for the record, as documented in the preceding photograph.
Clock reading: 5:28
